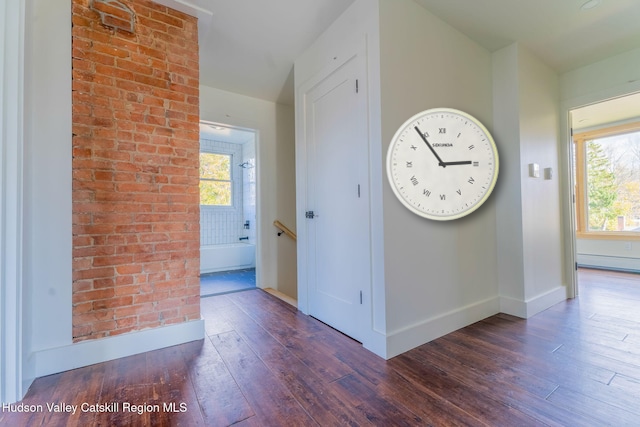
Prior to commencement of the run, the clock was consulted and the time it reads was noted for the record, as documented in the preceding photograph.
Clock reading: 2:54
